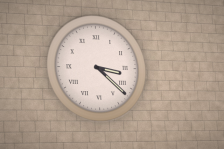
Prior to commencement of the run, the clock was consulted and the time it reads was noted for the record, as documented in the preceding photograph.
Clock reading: 3:22
